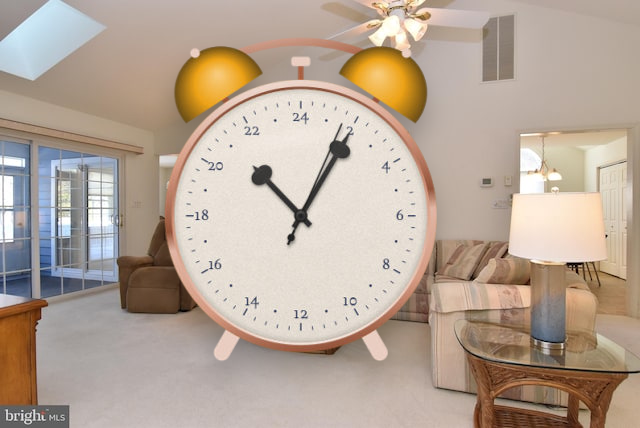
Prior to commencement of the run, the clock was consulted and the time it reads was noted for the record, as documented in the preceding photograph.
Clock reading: 21:05:04
